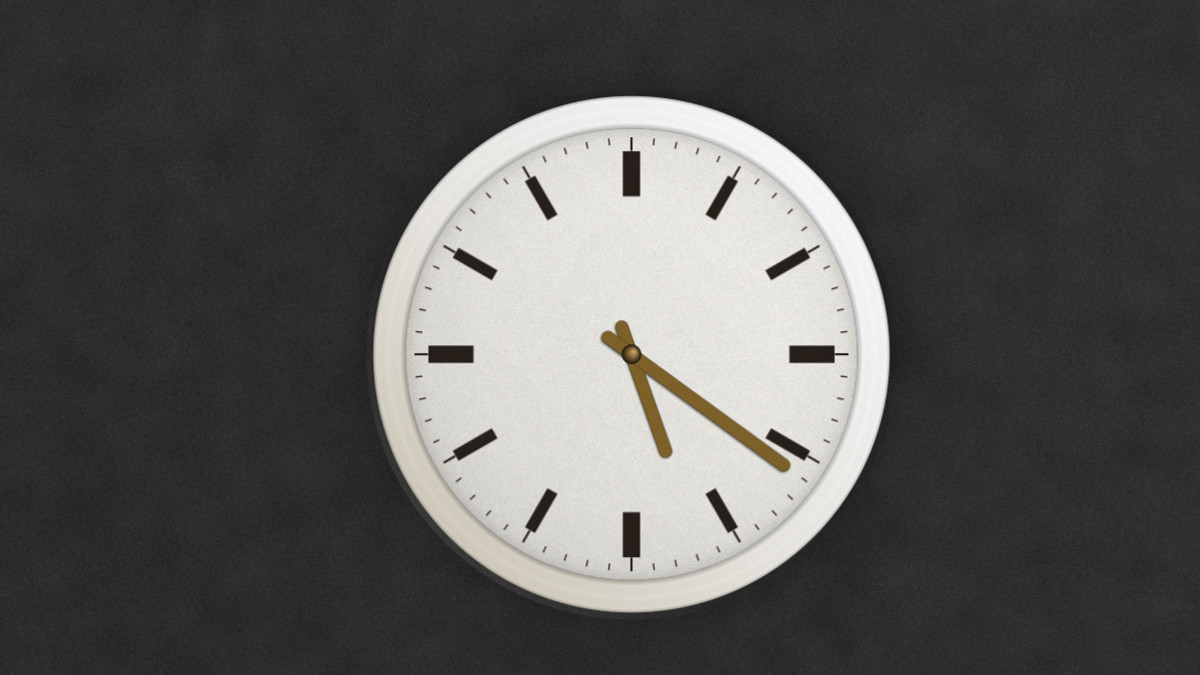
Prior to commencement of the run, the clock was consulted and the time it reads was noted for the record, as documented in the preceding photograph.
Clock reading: 5:21
